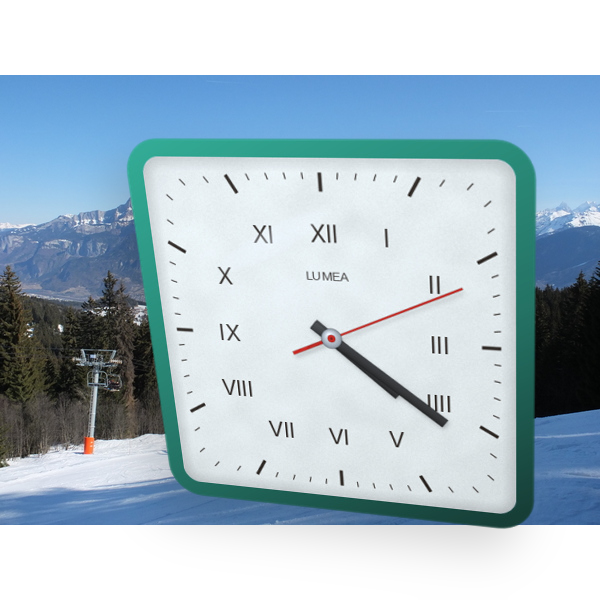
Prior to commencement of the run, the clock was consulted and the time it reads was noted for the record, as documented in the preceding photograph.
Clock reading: 4:21:11
